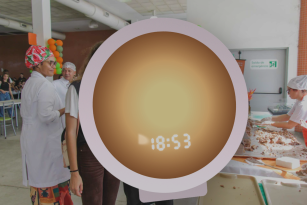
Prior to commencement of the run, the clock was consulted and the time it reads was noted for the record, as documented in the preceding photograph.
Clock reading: 18:53
